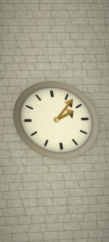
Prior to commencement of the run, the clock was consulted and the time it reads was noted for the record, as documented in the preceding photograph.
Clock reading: 2:07
